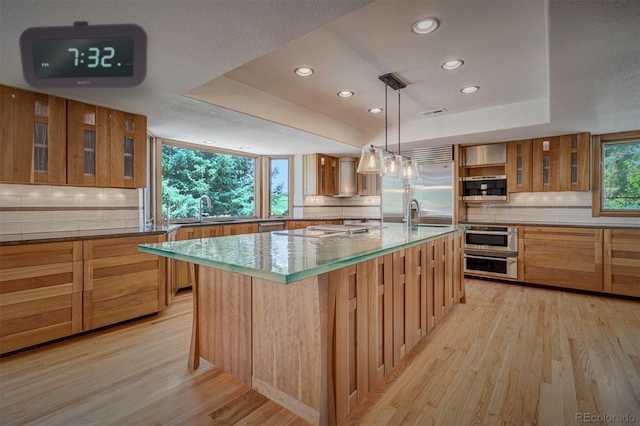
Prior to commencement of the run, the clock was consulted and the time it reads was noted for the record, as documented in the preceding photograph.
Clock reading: 7:32
